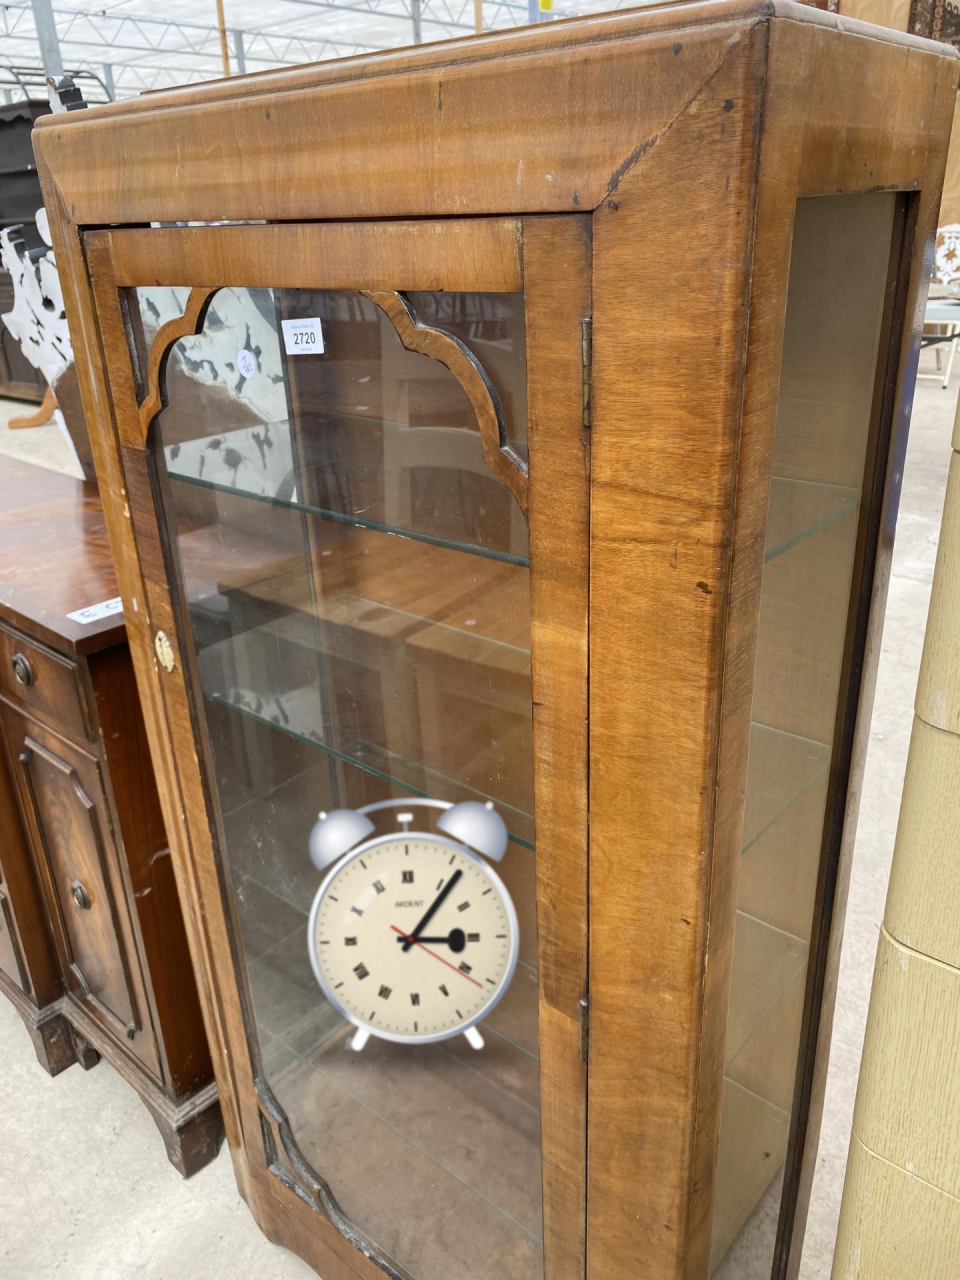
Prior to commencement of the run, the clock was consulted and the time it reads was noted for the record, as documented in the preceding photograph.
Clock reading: 3:06:21
